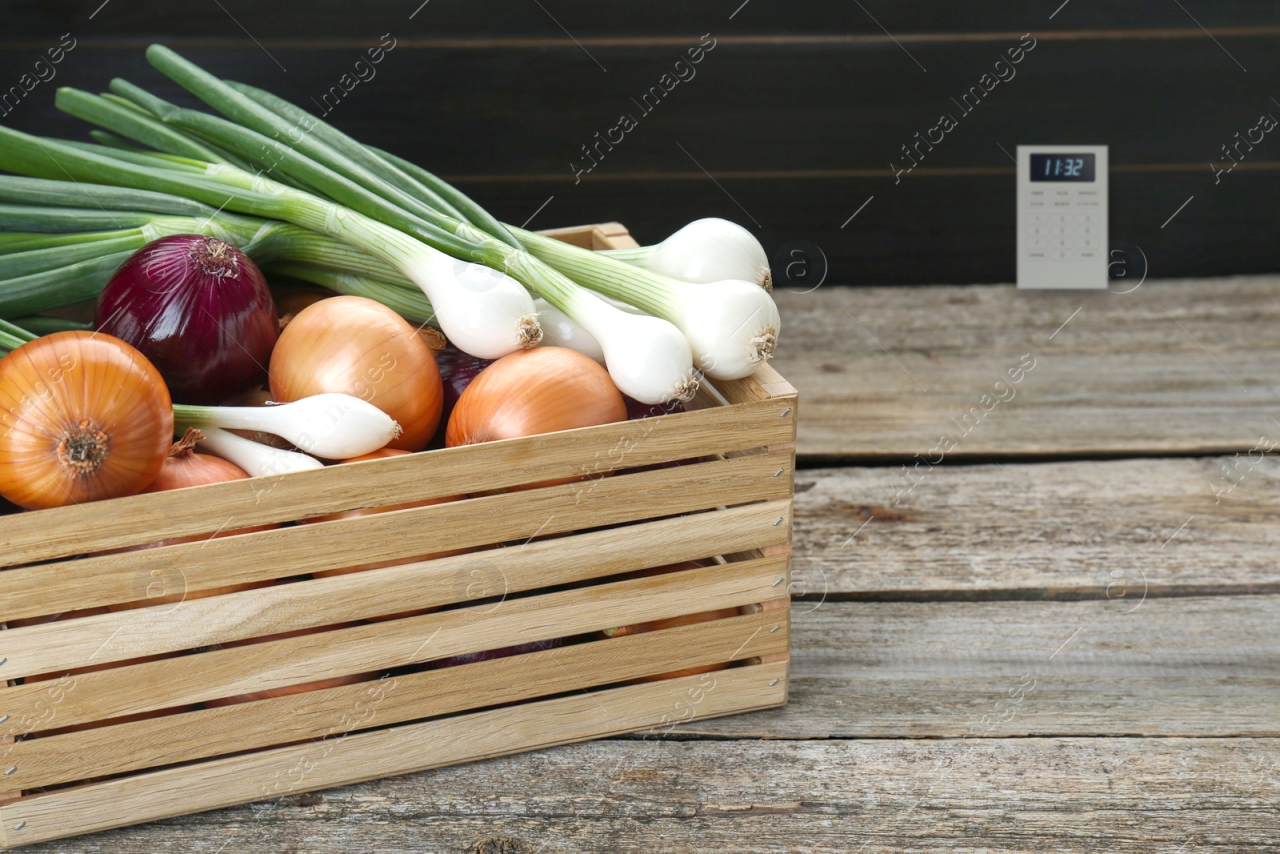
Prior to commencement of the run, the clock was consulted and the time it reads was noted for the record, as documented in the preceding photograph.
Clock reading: 11:32
